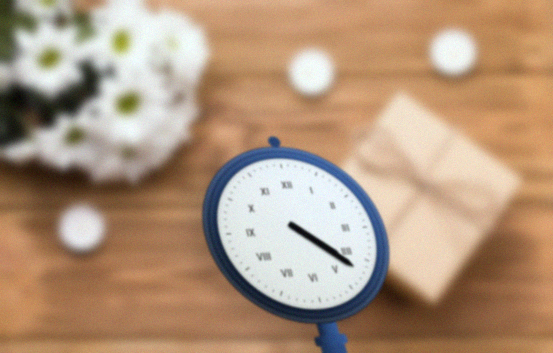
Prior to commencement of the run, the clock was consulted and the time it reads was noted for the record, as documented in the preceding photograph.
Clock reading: 4:22
